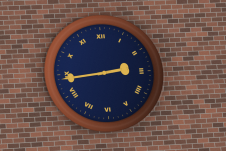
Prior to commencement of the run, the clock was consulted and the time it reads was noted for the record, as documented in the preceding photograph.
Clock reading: 2:44
